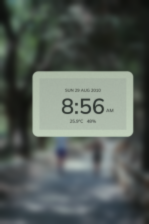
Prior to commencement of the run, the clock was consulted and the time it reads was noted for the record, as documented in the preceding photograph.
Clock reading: 8:56
